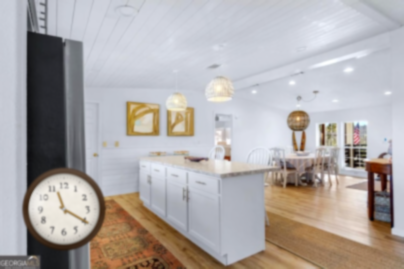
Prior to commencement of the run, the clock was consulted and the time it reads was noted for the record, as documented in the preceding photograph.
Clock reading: 11:20
